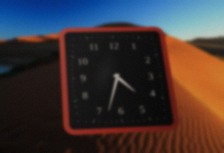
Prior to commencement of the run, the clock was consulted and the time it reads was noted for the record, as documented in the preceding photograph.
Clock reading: 4:33
